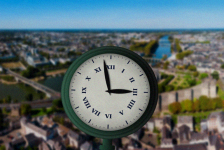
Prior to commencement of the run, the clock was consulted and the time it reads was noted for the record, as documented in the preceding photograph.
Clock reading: 2:58
